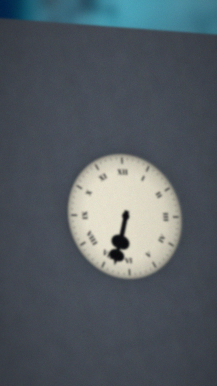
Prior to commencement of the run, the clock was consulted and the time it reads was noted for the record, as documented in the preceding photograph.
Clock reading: 6:33
